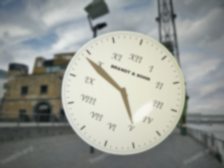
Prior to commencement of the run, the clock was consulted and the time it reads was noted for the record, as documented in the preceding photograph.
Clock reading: 4:49
